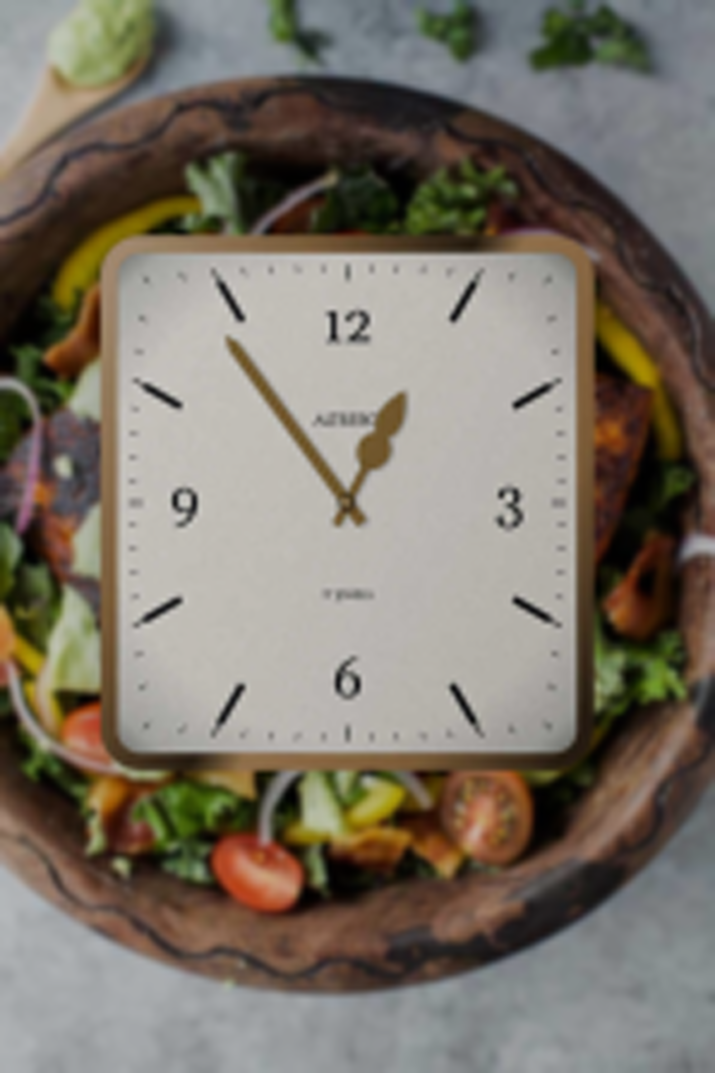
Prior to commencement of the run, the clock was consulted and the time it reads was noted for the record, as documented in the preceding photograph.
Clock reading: 12:54
